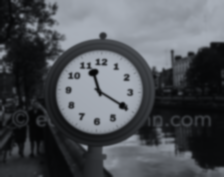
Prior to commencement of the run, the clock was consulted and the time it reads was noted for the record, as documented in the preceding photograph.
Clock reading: 11:20
